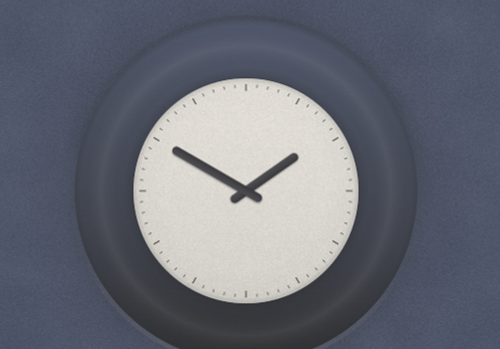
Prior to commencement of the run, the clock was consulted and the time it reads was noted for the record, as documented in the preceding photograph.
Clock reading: 1:50
